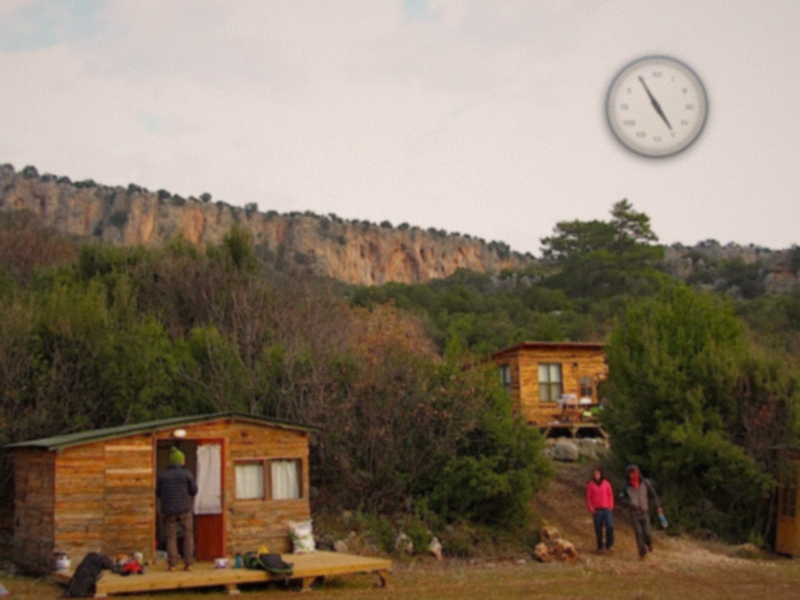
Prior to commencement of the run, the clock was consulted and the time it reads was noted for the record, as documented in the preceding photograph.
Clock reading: 4:55
